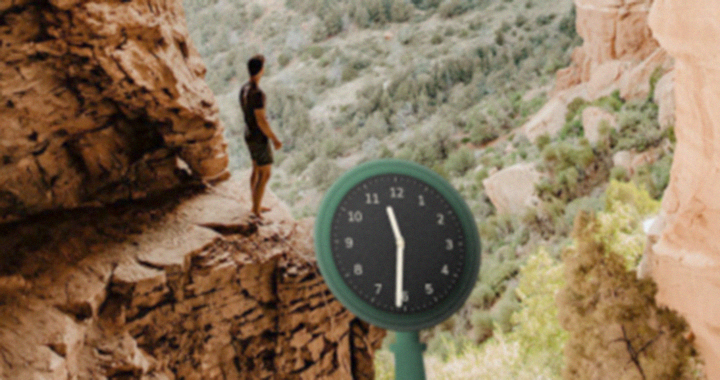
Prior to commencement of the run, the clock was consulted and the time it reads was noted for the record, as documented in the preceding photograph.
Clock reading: 11:31
